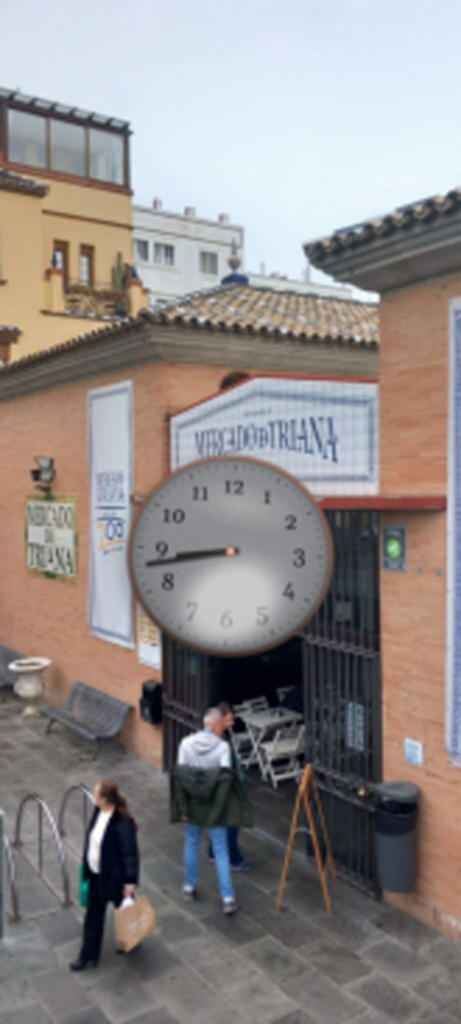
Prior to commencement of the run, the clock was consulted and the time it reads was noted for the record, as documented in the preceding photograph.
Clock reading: 8:43
